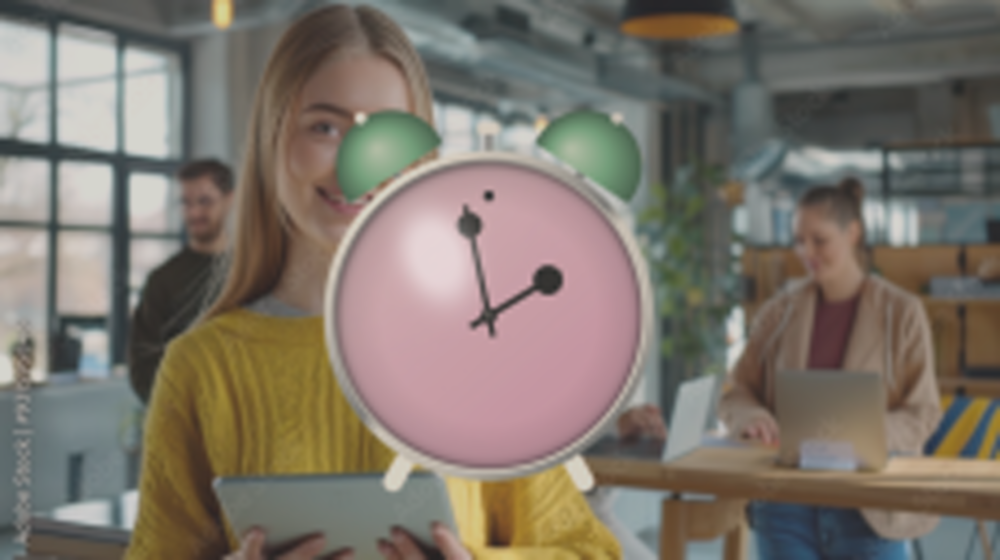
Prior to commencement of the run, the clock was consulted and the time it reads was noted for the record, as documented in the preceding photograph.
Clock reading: 1:58
